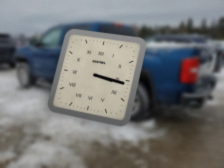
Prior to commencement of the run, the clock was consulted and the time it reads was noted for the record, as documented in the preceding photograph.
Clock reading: 3:16
